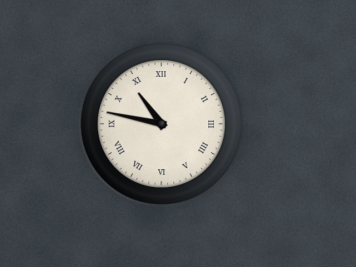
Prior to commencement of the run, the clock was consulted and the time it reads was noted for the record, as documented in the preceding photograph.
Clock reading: 10:47
